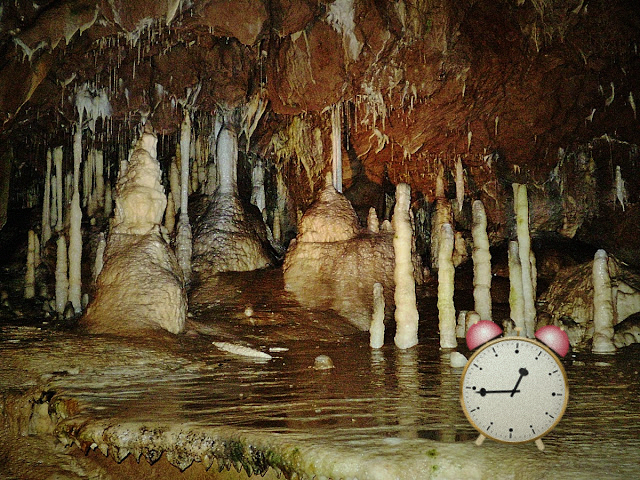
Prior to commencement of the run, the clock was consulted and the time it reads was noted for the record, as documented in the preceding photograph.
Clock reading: 12:44
